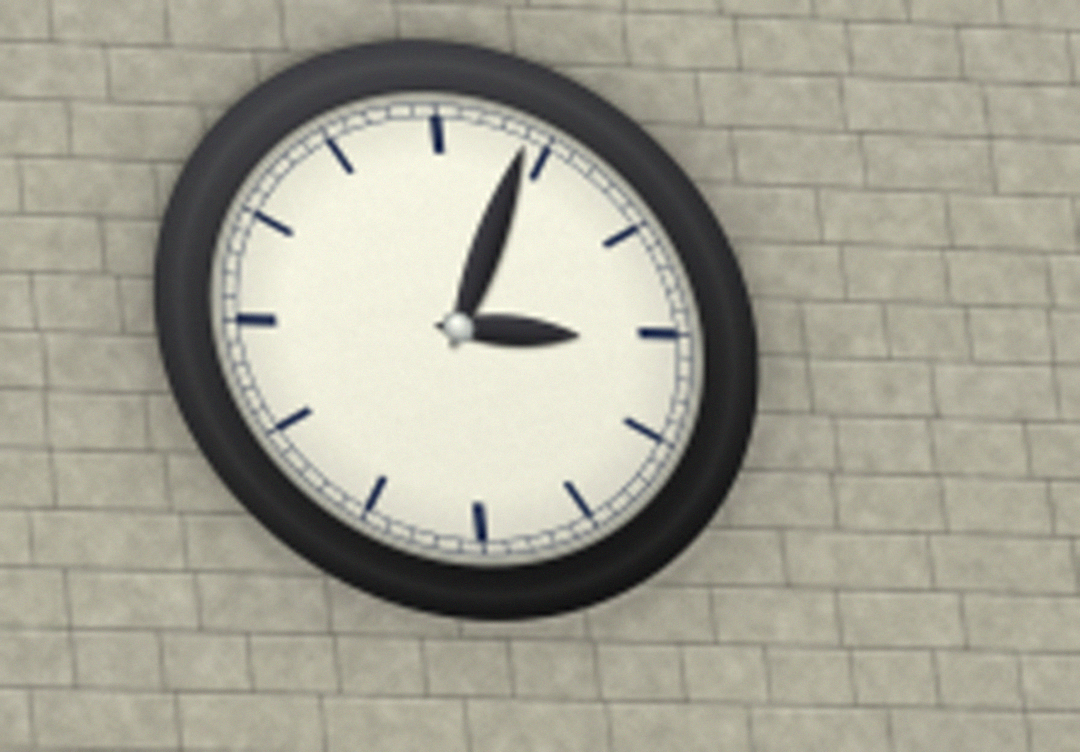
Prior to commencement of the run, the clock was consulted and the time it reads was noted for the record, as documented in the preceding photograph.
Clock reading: 3:04
